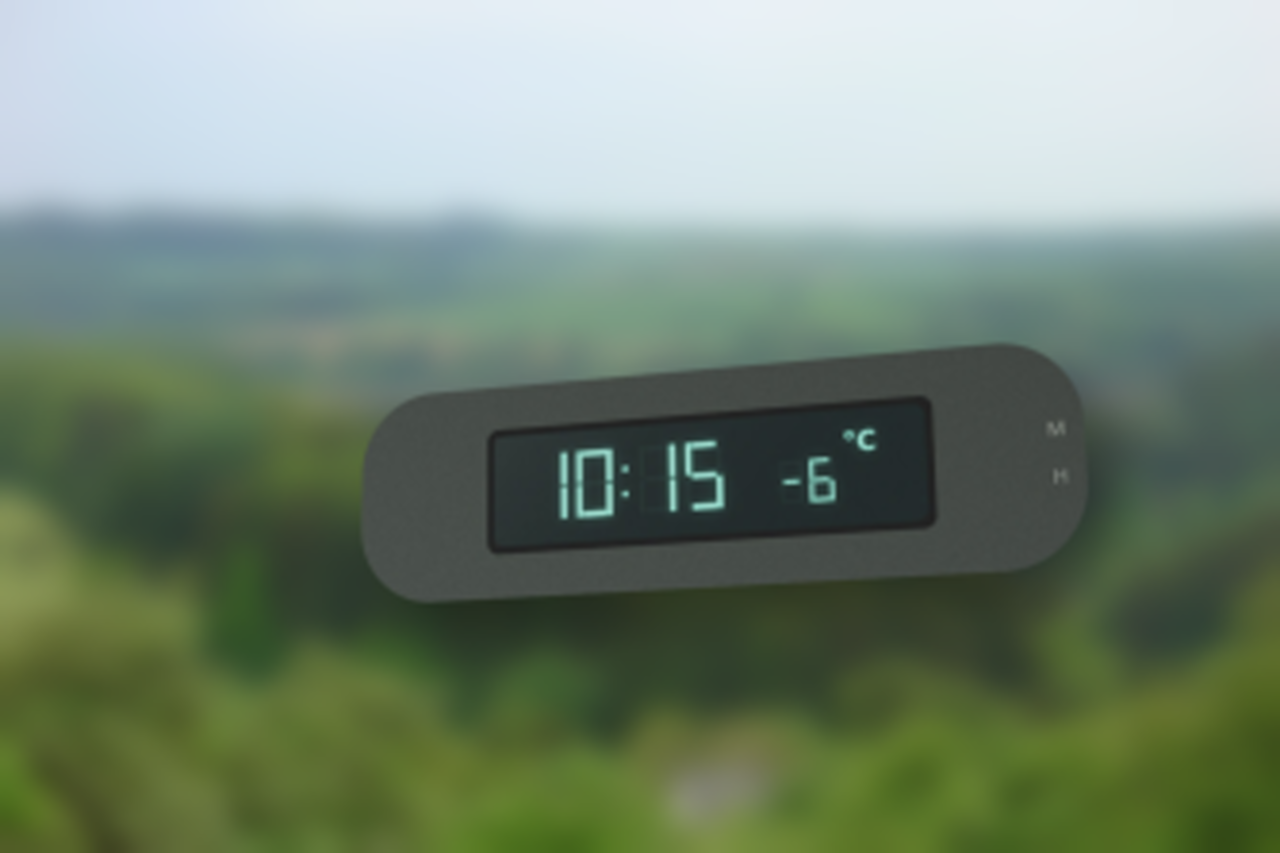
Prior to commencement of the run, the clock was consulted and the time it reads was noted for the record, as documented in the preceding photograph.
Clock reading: 10:15
